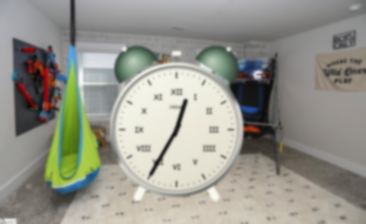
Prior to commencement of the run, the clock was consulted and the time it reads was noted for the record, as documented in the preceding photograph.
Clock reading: 12:35
